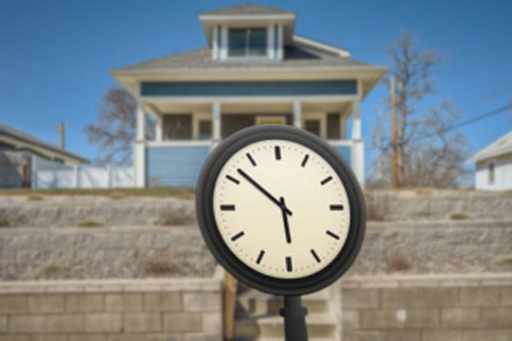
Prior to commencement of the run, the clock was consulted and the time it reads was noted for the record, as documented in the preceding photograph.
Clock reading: 5:52
